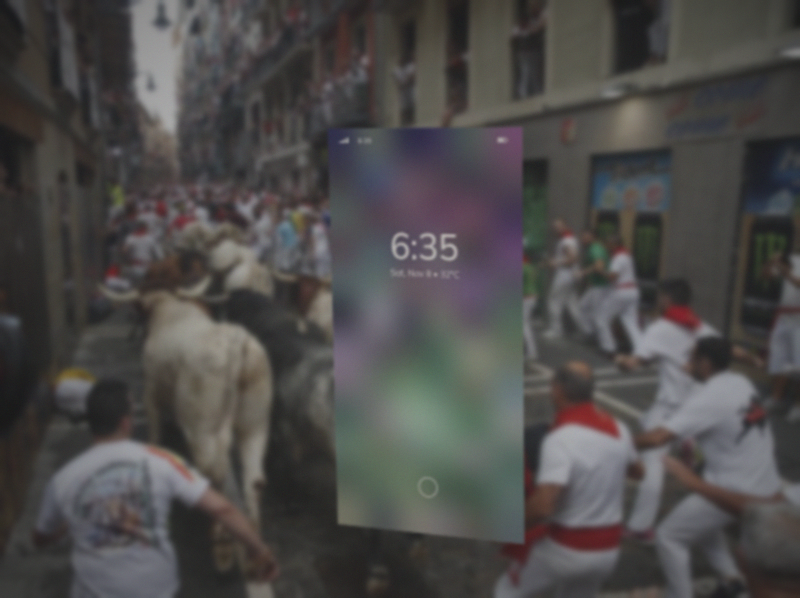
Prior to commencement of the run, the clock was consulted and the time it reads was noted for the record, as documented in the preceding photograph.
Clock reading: 6:35
